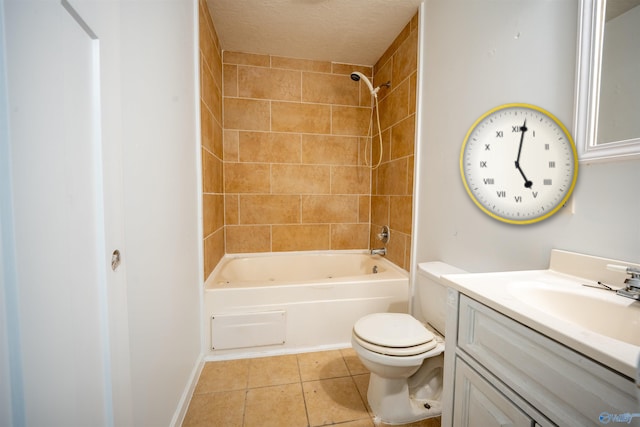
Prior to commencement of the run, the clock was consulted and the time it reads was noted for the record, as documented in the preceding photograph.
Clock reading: 5:02
